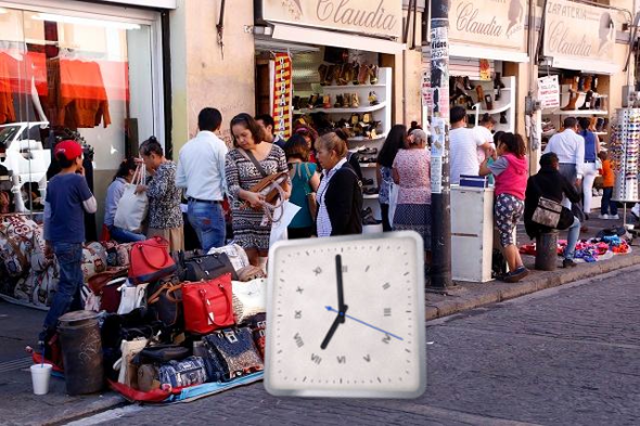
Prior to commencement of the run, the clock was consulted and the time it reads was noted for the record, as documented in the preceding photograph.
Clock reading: 6:59:19
